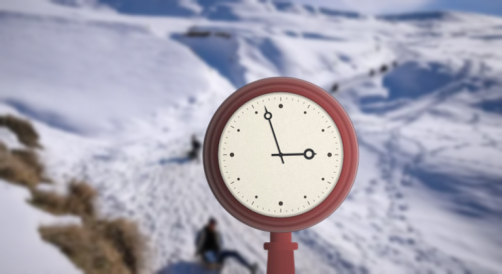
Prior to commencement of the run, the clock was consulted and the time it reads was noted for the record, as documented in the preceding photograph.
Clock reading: 2:57
